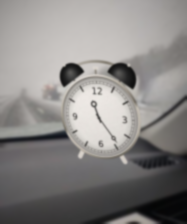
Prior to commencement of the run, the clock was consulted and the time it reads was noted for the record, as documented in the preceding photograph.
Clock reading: 11:24
